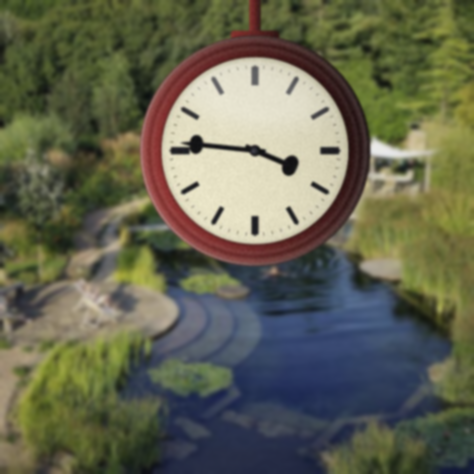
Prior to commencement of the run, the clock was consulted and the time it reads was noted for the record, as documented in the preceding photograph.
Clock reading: 3:46
